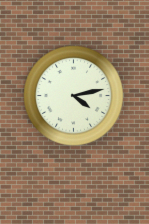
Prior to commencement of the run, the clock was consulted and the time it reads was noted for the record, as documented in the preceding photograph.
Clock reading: 4:13
